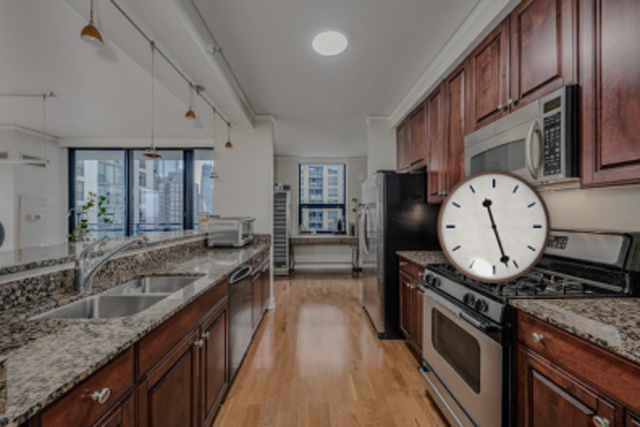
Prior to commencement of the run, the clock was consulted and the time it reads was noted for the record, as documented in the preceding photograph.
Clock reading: 11:27
